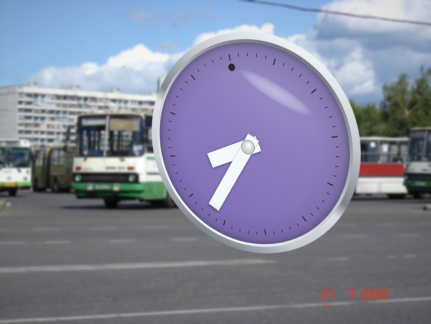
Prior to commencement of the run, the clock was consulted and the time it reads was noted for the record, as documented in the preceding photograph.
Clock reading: 8:37
